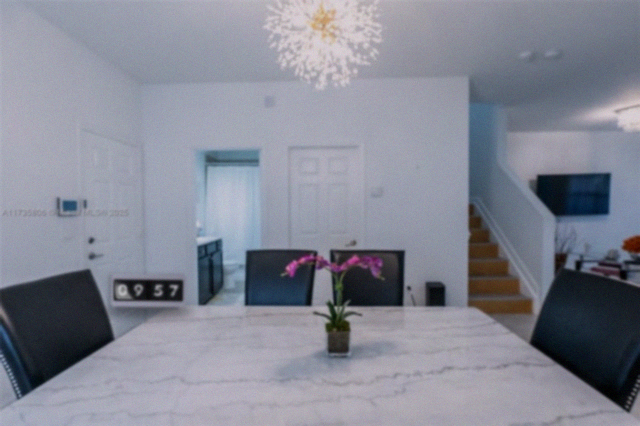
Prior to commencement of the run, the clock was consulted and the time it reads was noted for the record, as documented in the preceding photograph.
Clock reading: 9:57
